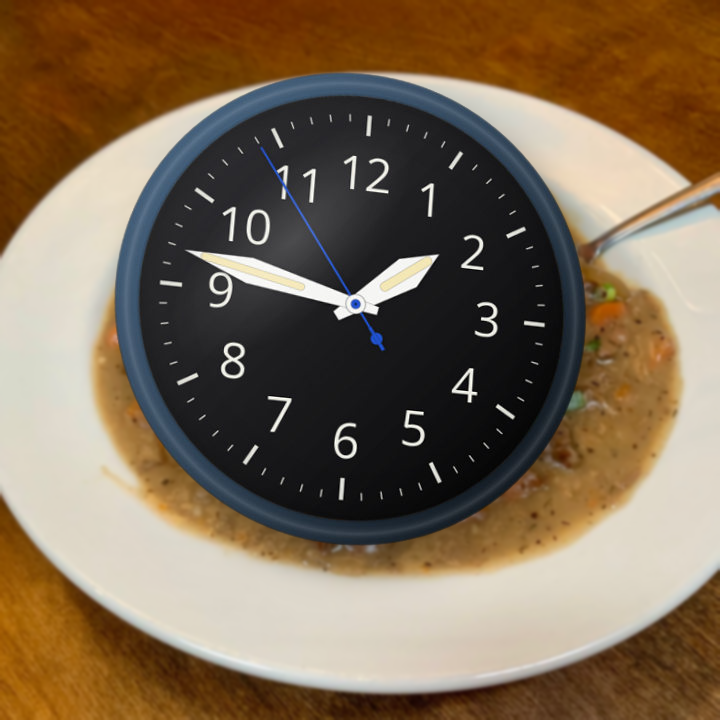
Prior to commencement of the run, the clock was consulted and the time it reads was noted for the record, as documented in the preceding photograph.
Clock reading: 1:46:54
